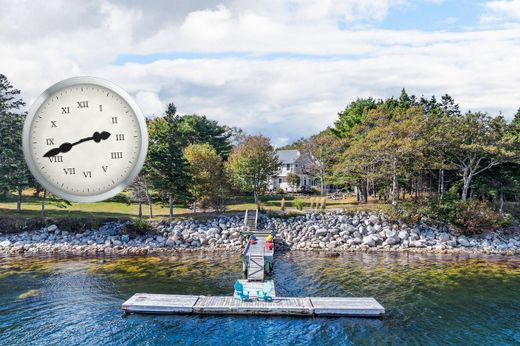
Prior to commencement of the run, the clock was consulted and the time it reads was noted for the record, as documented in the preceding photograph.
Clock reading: 2:42
